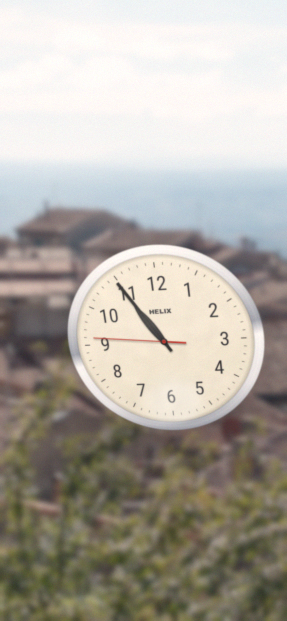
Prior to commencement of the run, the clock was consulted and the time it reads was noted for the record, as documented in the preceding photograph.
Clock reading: 10:54:46
